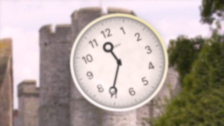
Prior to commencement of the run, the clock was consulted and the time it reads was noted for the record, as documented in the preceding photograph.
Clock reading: 11:36
